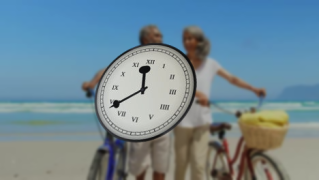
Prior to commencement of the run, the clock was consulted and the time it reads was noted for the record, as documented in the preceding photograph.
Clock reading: 11:39
